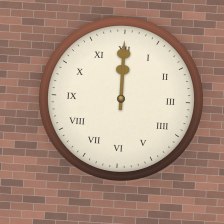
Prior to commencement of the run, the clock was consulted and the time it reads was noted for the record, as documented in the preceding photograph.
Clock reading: 12:00
